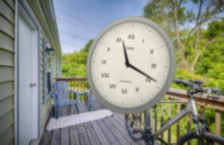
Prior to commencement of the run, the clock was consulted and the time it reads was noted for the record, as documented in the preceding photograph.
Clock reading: 11:19
